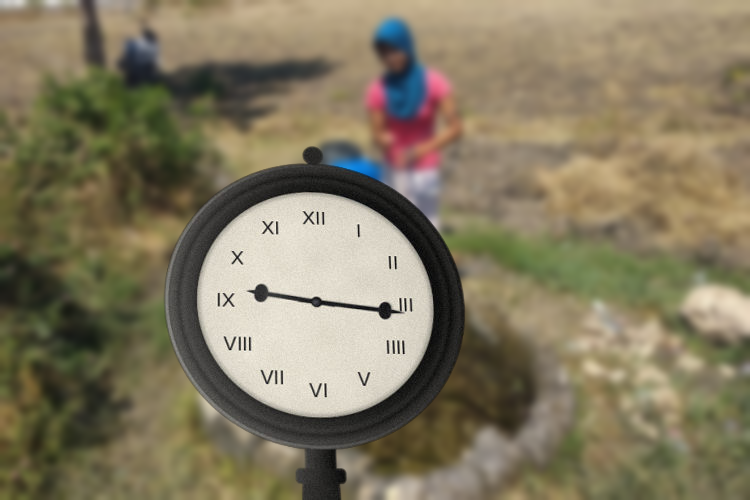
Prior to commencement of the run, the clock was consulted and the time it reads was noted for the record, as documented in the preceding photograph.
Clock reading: 9:16
